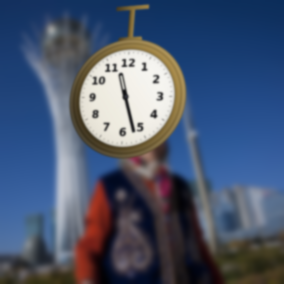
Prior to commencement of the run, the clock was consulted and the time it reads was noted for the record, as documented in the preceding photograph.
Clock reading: 11:27
